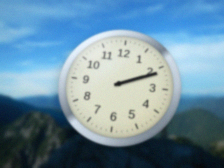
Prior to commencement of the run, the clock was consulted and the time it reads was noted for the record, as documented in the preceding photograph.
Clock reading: 2:11
